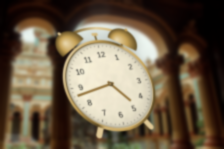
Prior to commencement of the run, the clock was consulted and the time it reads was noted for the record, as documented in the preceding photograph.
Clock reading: 4:43
